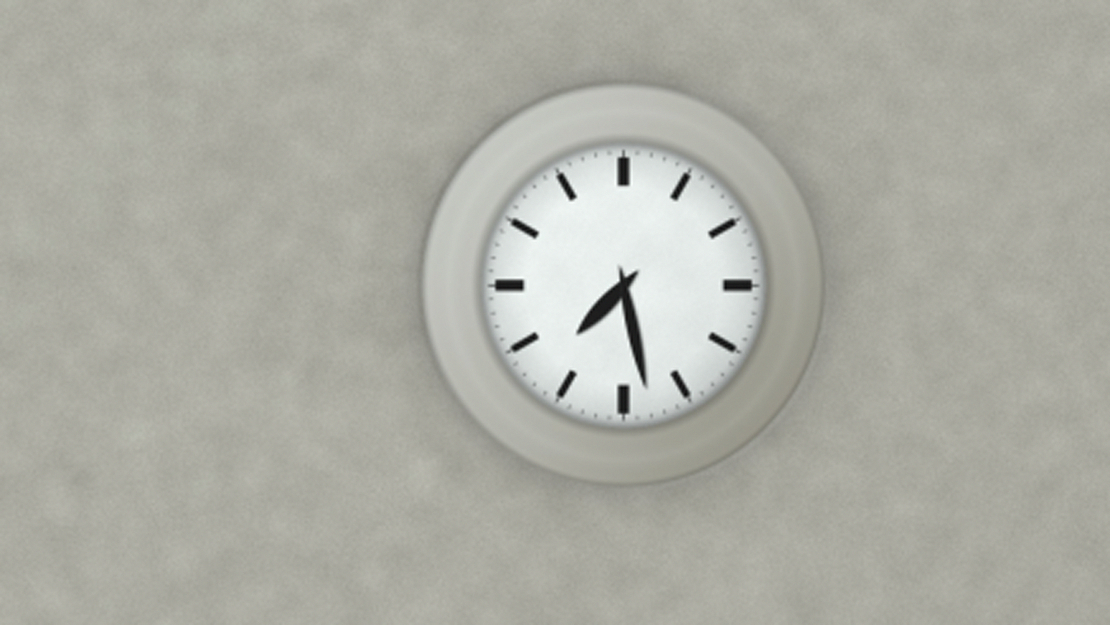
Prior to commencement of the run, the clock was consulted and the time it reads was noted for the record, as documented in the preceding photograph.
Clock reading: 7:28
